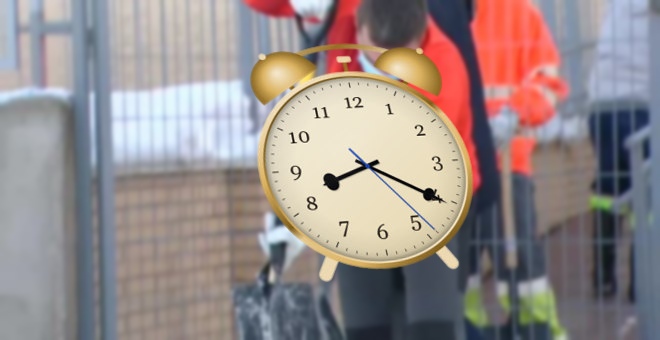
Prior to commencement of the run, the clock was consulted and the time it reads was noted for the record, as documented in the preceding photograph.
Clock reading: 8:20:24
